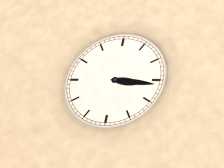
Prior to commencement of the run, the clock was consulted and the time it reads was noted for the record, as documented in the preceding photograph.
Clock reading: 3:16
